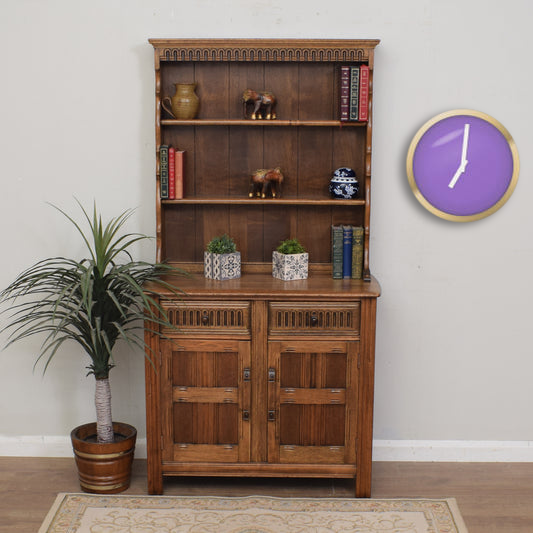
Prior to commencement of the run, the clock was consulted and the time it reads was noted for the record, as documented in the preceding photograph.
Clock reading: 7:01
